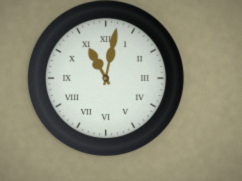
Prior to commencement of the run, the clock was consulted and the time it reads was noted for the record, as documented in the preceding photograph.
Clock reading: 11:02
